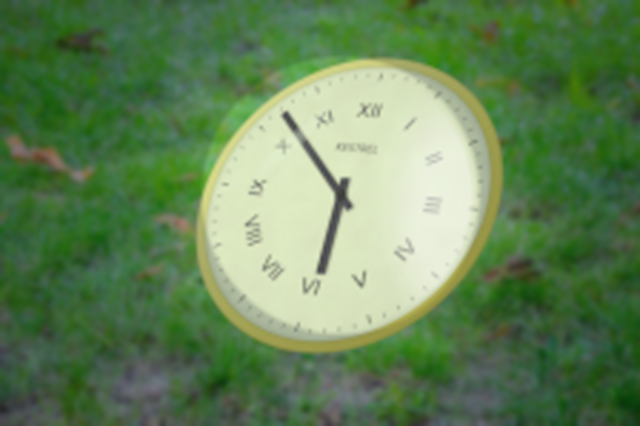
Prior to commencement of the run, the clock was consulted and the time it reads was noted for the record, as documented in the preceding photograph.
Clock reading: 5:52
